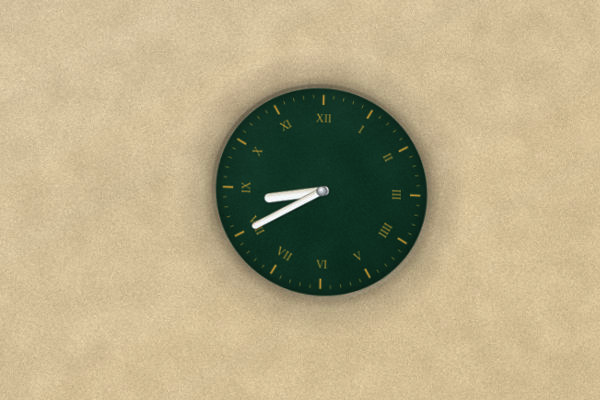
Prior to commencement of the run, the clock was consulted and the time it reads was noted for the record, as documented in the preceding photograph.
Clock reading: 8:40
